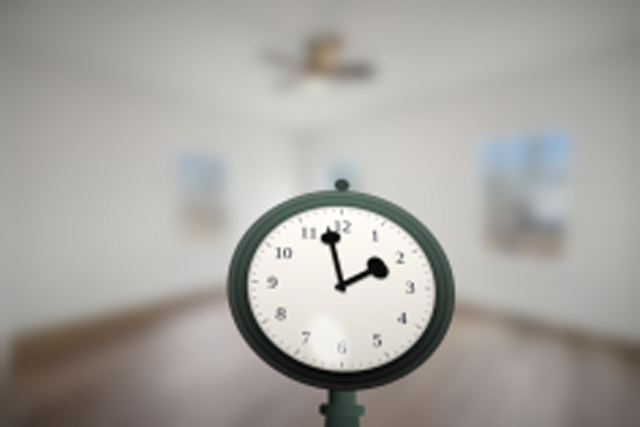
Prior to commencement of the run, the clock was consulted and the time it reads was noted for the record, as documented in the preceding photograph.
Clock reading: 1:58
